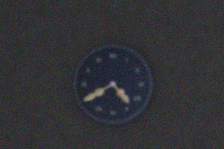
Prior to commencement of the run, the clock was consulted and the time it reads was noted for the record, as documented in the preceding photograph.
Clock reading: 4:40
